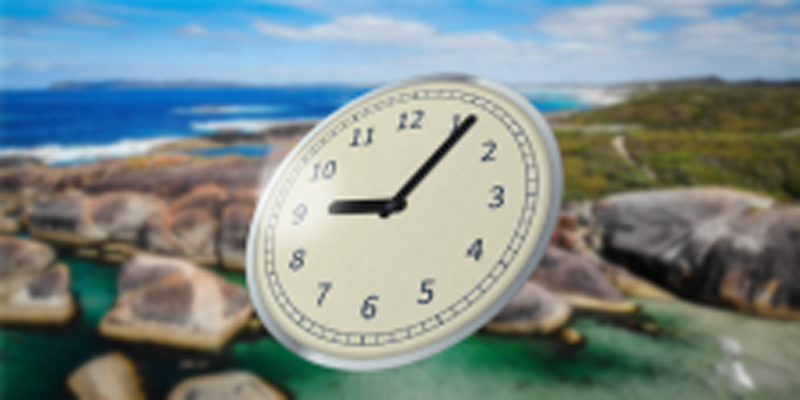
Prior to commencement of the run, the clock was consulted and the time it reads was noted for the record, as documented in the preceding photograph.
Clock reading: 9:06
